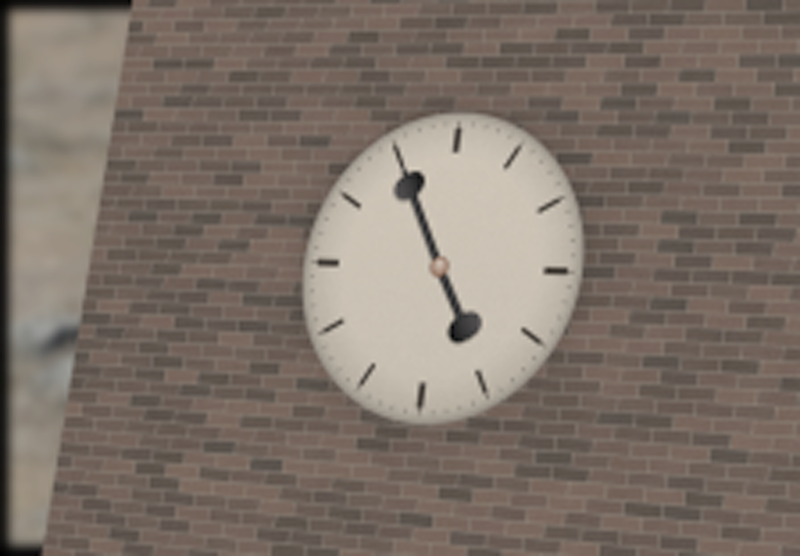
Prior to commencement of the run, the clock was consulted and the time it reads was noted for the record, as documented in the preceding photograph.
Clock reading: 4:55
